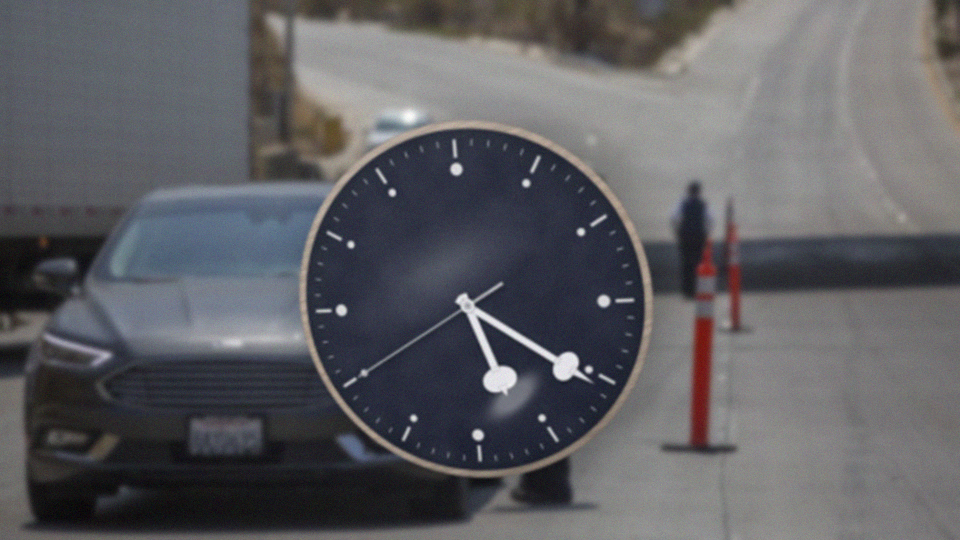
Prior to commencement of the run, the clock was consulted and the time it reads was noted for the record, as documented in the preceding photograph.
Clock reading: 5:20:40
